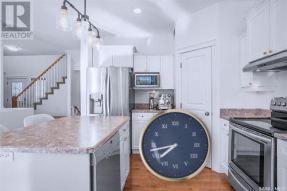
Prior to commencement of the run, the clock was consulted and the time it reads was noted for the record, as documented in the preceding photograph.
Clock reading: 7:43
